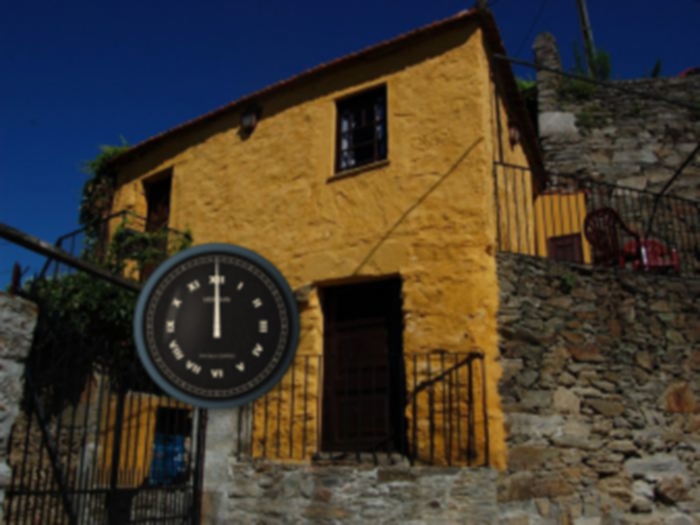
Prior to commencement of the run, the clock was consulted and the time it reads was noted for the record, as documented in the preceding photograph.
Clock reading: 12:00
